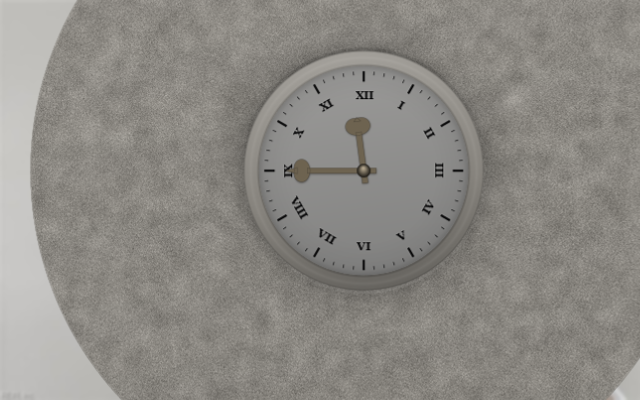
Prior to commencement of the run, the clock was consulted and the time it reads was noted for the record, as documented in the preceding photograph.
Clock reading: 11:45
